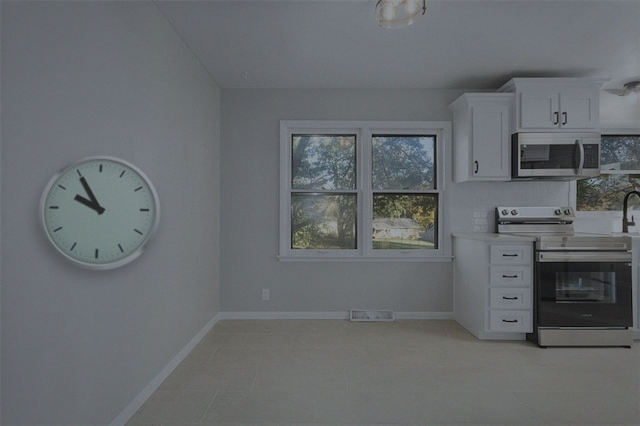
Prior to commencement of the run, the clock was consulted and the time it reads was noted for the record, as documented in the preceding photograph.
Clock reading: 9:55
